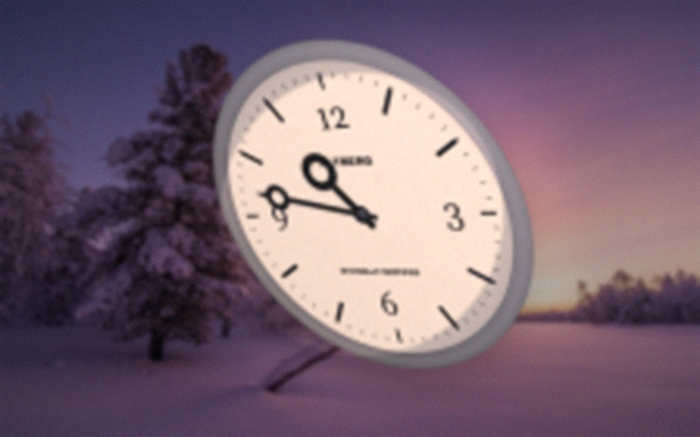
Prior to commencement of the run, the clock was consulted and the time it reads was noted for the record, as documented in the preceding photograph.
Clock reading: 10:47
